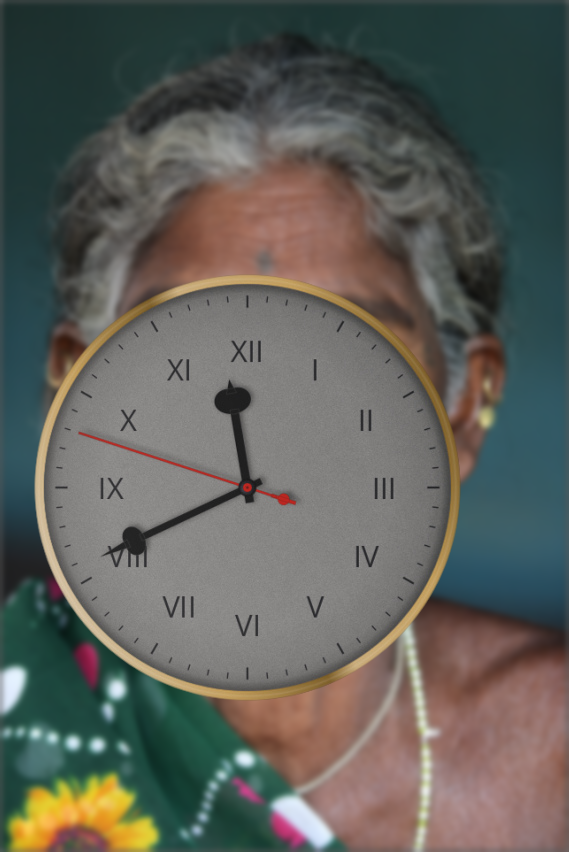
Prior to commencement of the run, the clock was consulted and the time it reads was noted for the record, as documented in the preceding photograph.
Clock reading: 11:40:48
